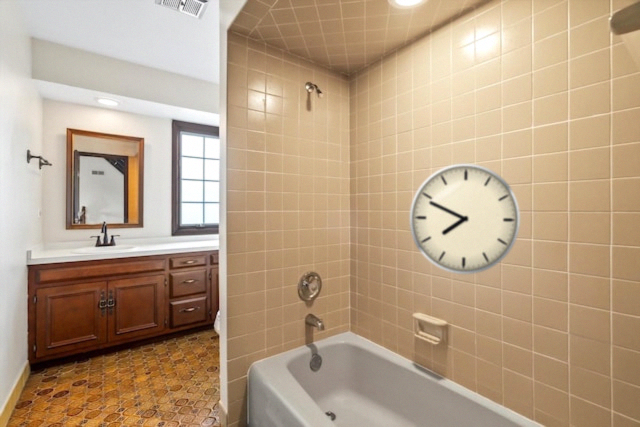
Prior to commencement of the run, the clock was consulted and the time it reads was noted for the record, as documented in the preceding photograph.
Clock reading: 7:49
